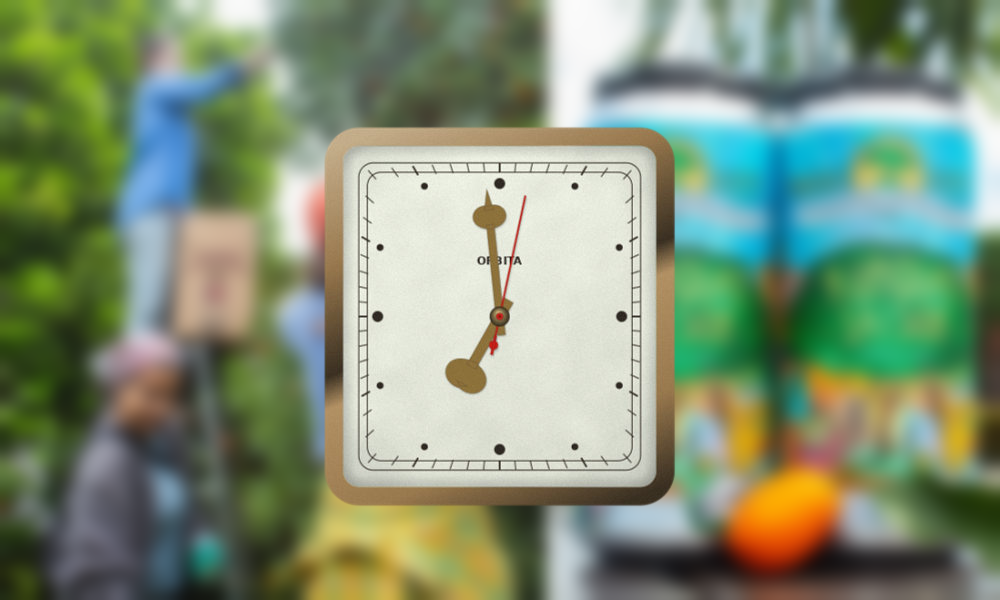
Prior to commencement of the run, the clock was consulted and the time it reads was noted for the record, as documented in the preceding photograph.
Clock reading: 6:59:02
